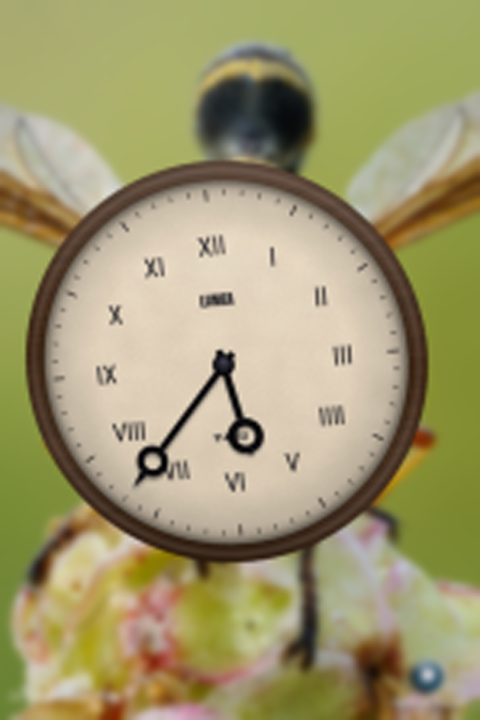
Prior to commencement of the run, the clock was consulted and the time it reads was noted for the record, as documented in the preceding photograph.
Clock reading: 5:37
